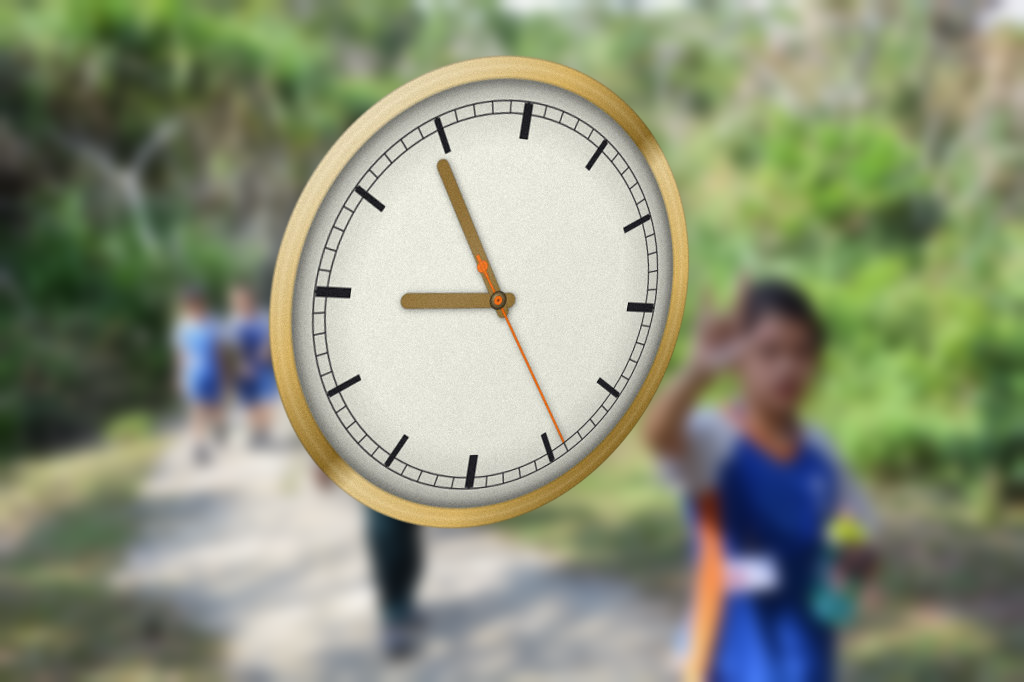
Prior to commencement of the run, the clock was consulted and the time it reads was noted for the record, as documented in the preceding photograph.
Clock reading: 8:54:24
